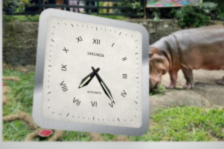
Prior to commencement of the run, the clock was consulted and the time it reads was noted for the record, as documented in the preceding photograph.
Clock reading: 7:24
